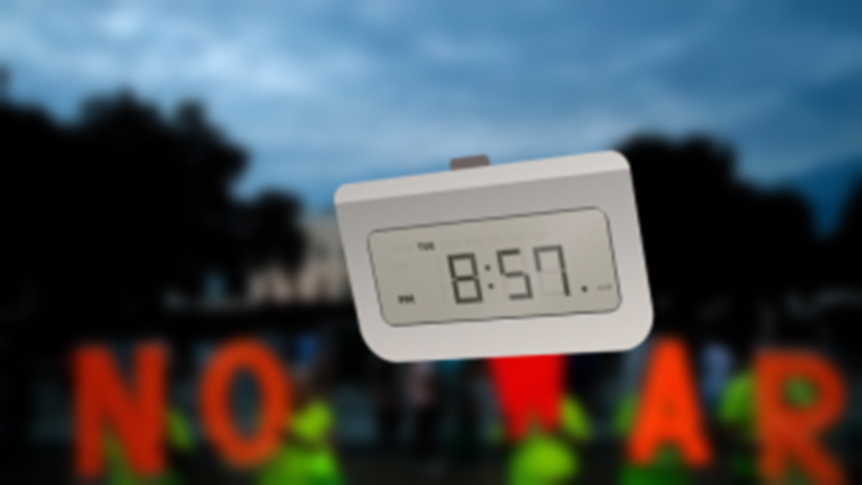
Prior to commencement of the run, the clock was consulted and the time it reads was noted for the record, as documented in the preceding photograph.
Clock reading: 8:57
